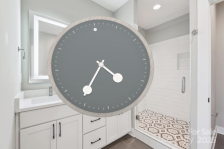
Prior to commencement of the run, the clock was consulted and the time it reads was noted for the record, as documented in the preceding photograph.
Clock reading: 4:36
